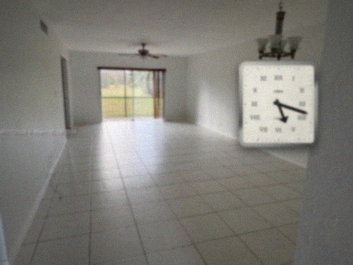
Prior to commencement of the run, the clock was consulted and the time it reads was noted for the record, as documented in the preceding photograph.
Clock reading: 5:18
